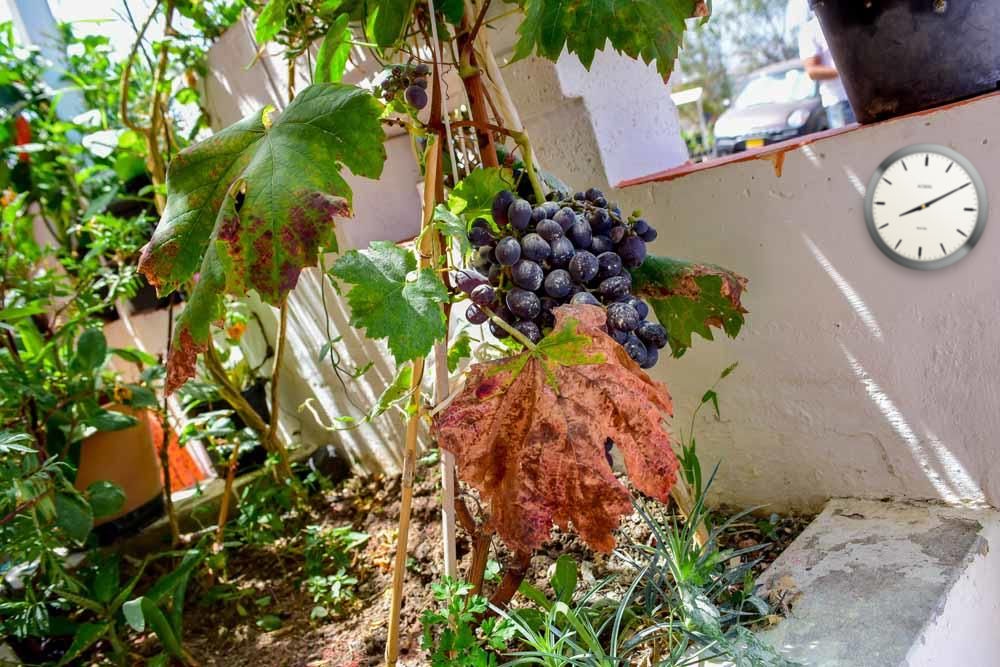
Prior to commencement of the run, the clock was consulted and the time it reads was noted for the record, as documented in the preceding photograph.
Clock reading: 8:10
